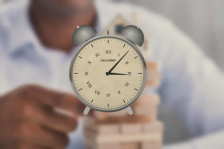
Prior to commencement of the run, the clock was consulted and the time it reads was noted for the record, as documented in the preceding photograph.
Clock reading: 3:07
